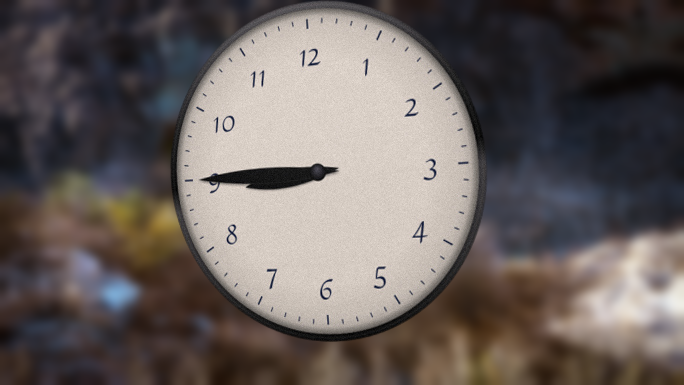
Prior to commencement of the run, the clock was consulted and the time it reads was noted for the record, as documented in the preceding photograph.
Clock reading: 8:45
